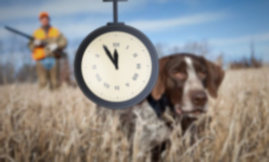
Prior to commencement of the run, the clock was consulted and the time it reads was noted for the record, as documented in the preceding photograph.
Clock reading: 11:55
